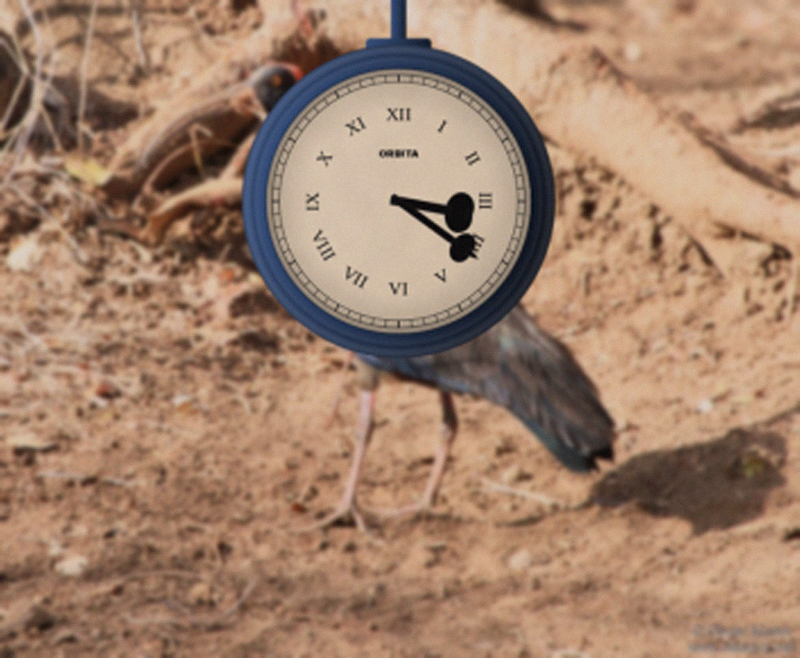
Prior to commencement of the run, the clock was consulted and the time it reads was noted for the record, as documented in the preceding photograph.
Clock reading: 3:21
